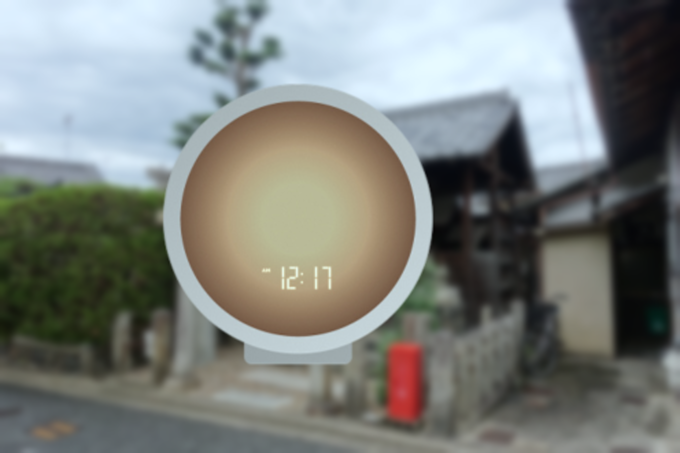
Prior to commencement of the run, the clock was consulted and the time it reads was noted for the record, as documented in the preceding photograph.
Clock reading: 12:17
